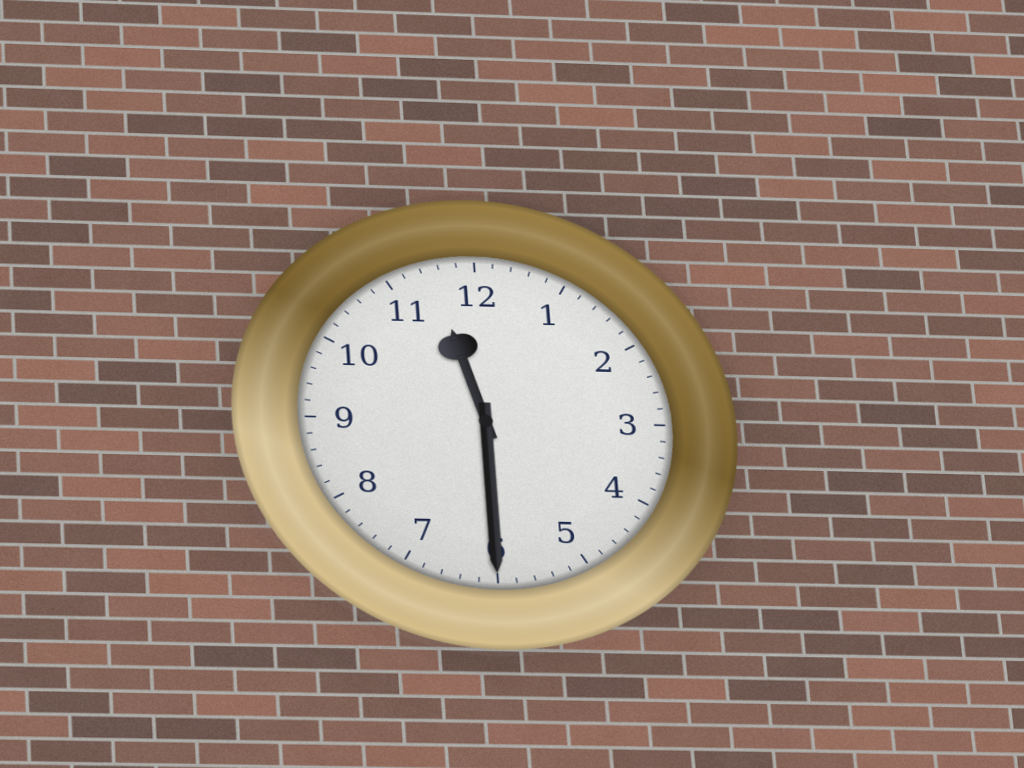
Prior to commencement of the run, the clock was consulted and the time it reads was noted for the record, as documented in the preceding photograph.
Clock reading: 11:30
